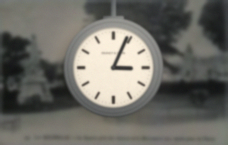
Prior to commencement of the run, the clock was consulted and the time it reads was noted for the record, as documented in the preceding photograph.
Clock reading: 3:04
